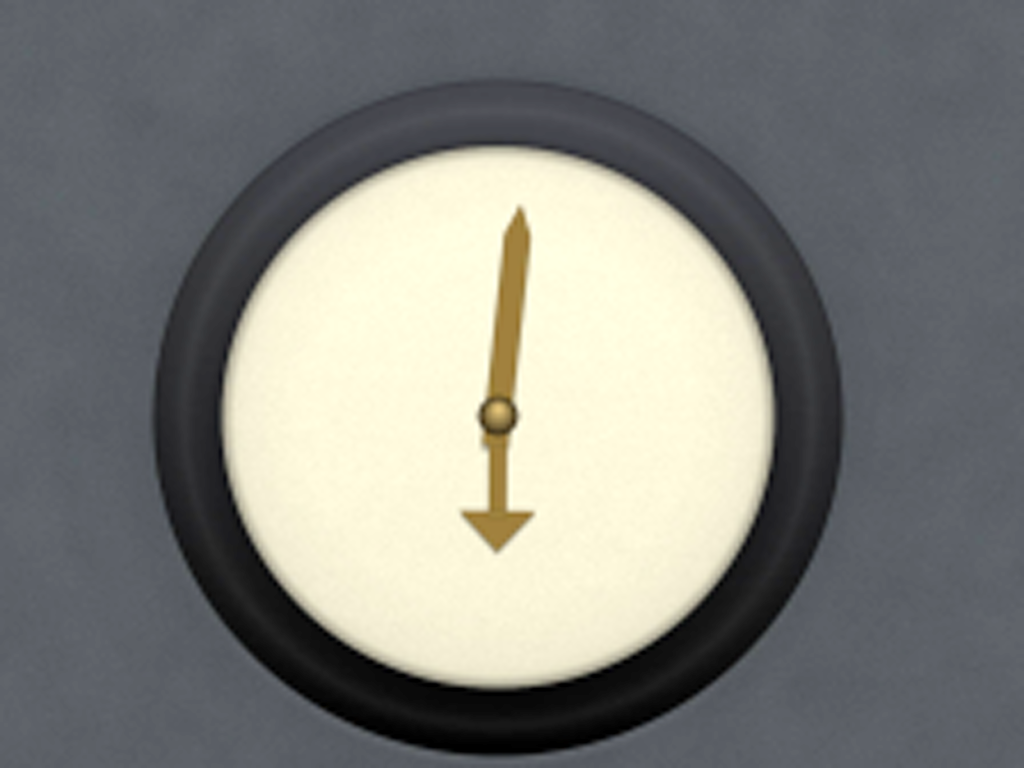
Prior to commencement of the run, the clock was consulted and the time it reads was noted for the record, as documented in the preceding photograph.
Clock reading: 6:01
